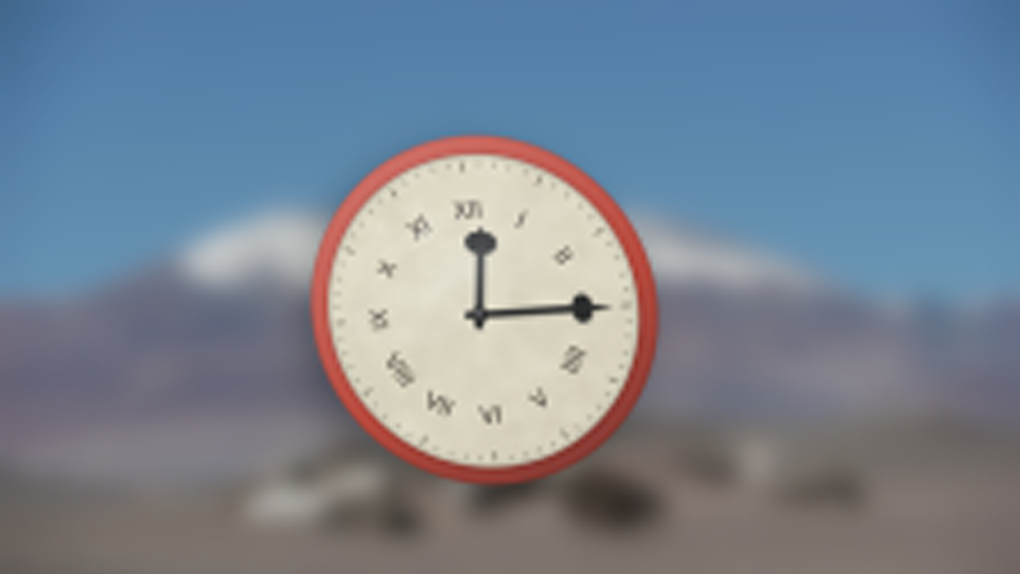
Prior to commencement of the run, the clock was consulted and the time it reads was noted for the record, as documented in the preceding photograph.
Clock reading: 12:15
